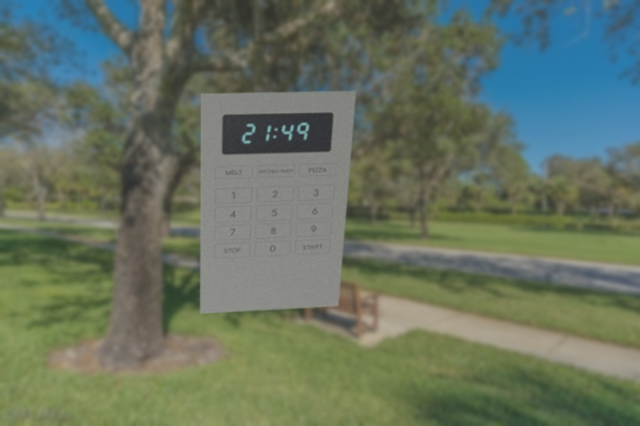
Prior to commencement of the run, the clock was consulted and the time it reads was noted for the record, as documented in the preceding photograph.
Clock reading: 21:49
